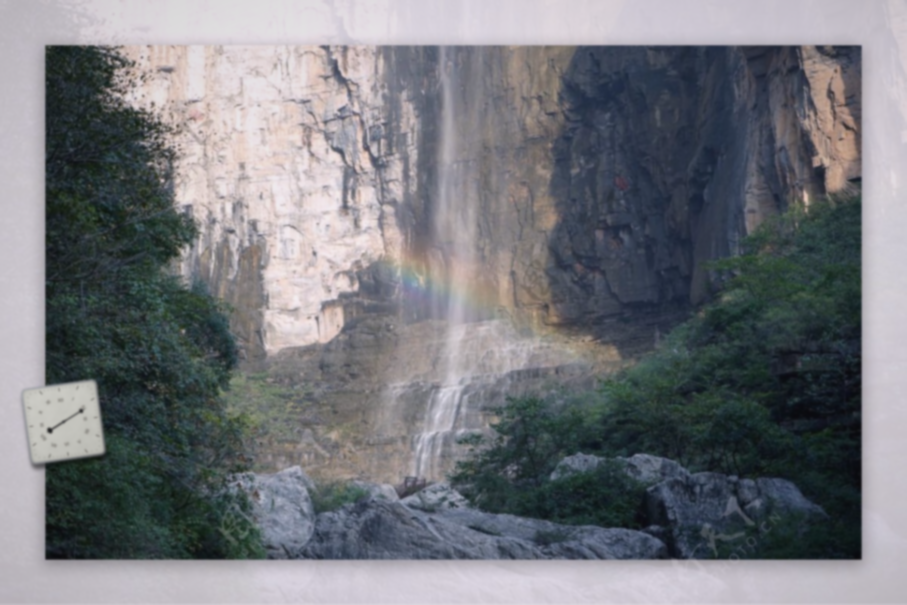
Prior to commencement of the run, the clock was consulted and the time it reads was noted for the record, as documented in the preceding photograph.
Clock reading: 8:11
